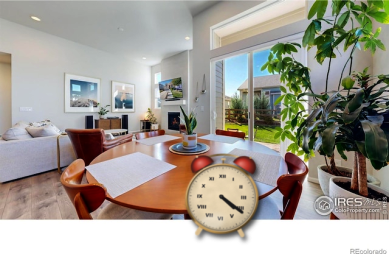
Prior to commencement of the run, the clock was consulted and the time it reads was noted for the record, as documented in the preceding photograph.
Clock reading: 4:21
